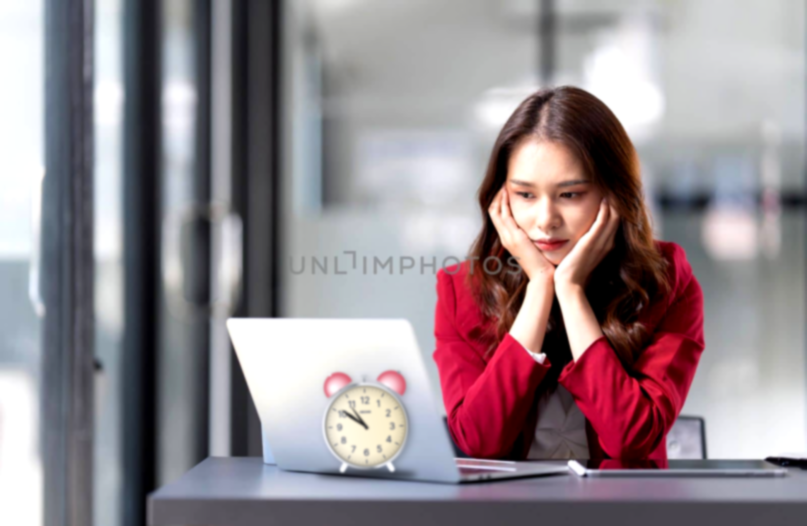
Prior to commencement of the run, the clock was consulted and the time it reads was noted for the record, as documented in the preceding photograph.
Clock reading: 10:51
